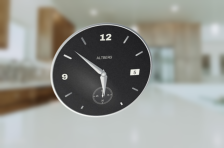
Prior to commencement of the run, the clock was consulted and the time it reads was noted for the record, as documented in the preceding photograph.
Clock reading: 5:52
